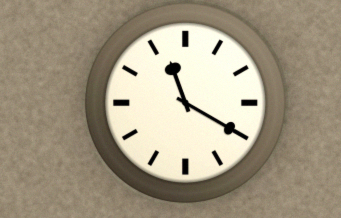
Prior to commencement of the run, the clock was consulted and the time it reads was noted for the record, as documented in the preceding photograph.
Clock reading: 11:20
